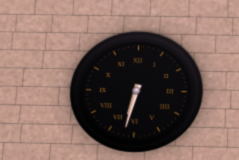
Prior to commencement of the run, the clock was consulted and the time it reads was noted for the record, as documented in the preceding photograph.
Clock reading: 6:32
